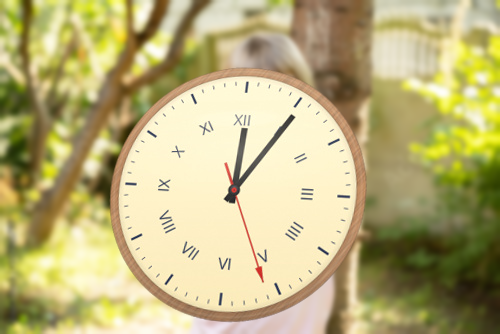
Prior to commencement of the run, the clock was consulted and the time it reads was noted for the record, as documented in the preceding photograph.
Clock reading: 12:05:26
